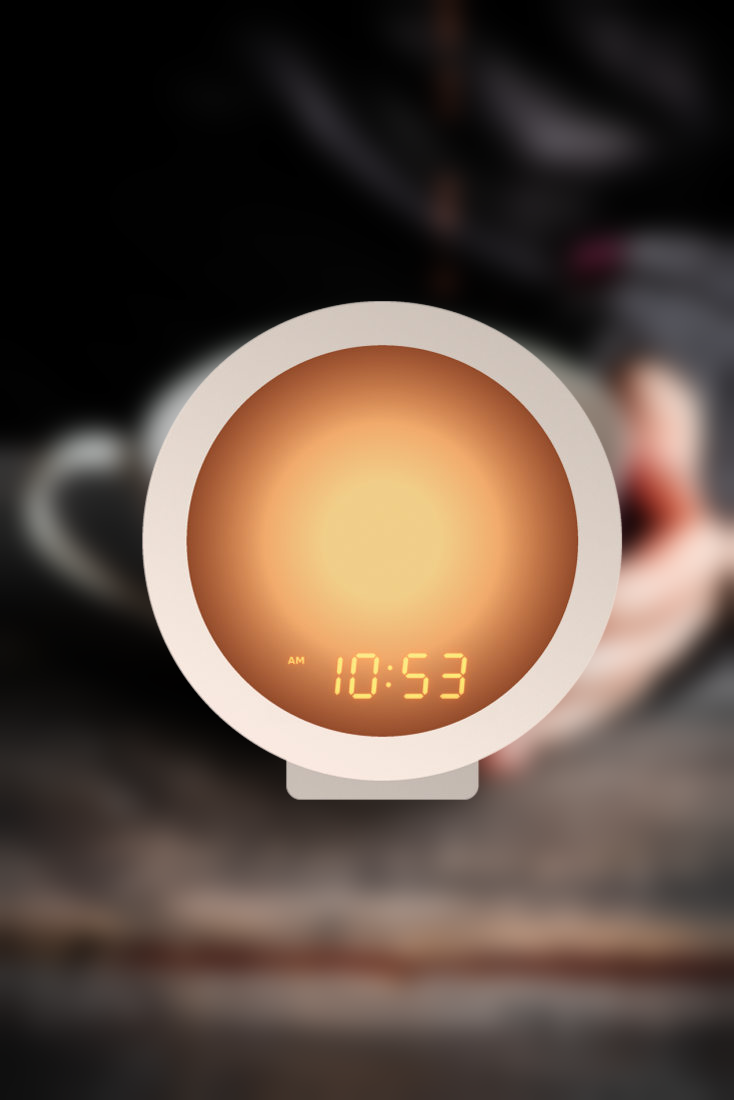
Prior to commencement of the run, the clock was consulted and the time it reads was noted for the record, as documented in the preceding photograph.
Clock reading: 10:53
